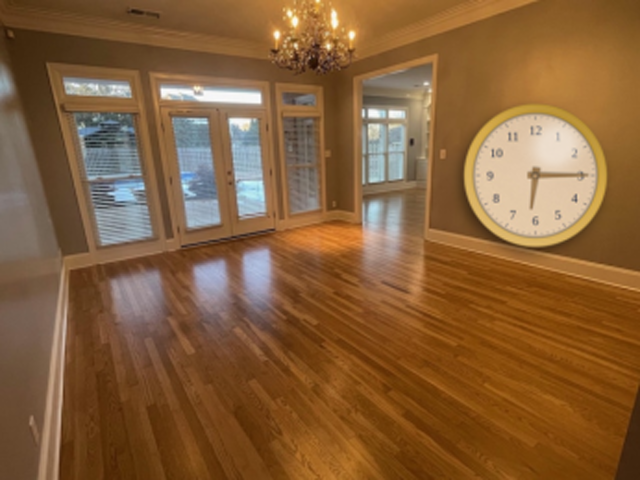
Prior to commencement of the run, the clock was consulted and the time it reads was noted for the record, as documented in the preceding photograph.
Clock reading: 6:15
